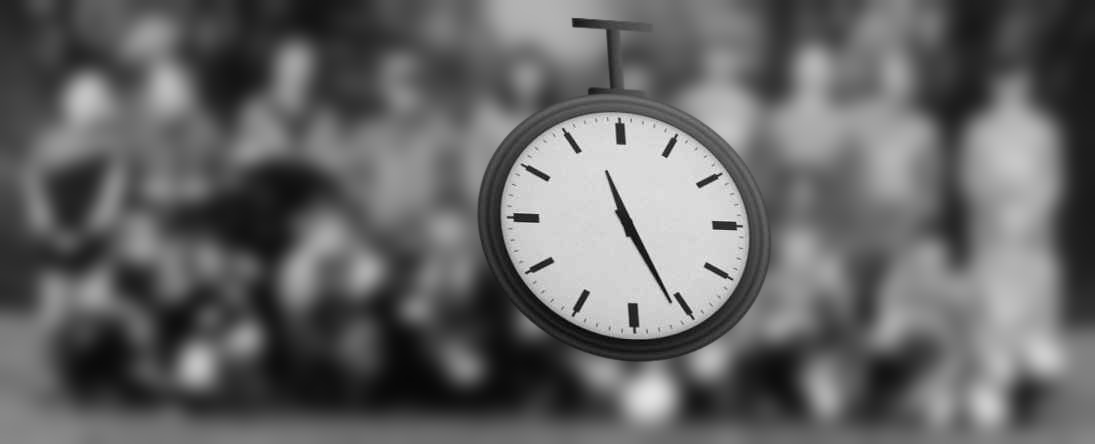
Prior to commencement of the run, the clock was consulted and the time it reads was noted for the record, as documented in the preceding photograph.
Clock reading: 11:26
